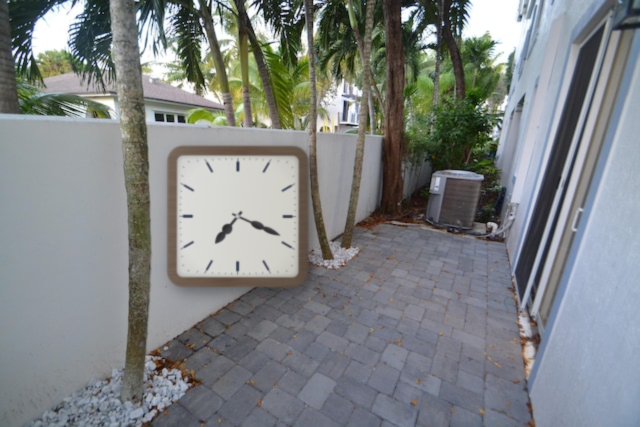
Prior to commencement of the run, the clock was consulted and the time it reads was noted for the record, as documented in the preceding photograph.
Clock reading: 7:19
